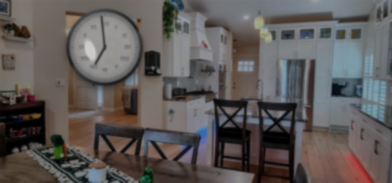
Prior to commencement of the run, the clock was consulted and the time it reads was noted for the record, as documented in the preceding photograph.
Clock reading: 6:59
